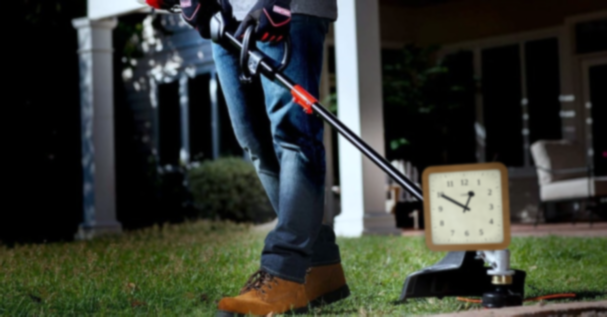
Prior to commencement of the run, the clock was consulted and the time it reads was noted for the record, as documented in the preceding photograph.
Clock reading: 12:50
